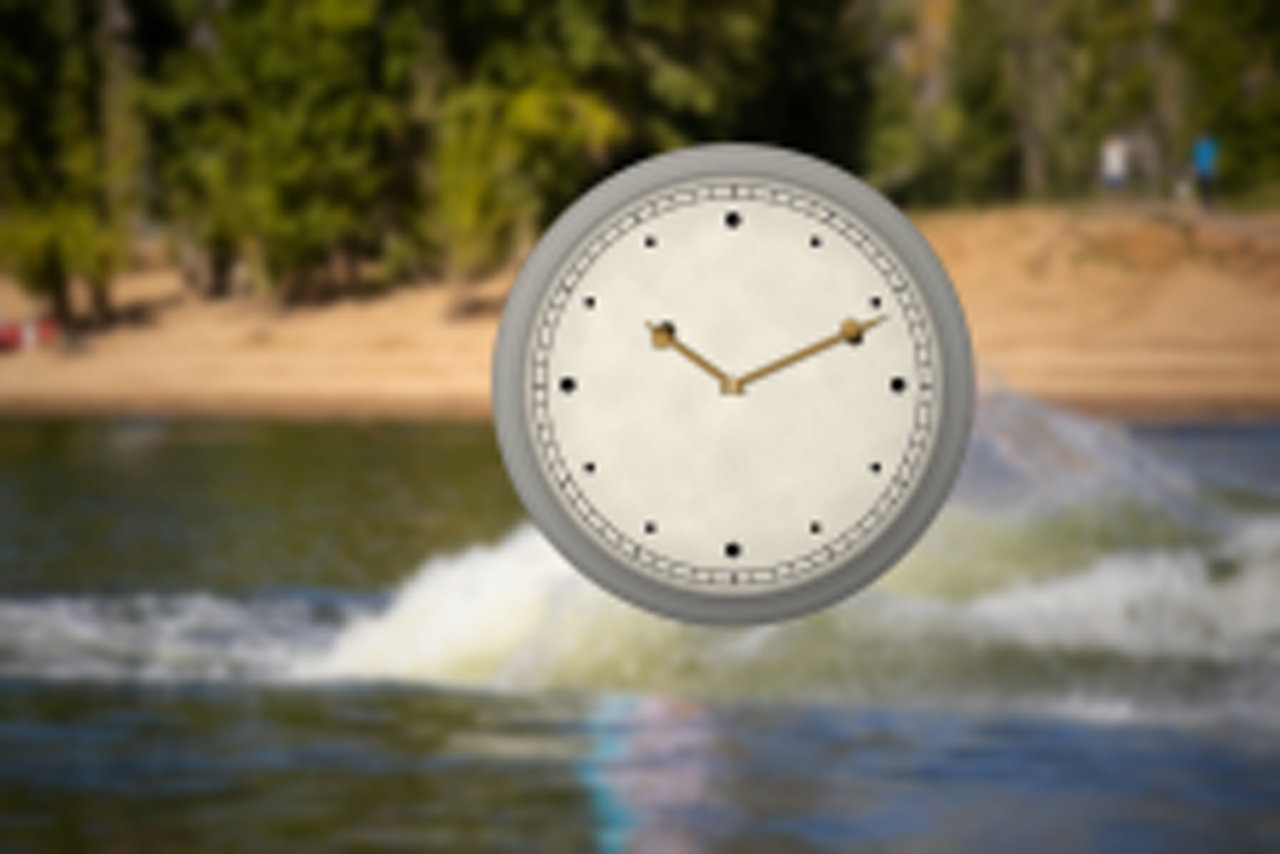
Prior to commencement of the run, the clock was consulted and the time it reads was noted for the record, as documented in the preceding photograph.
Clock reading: 10:11
